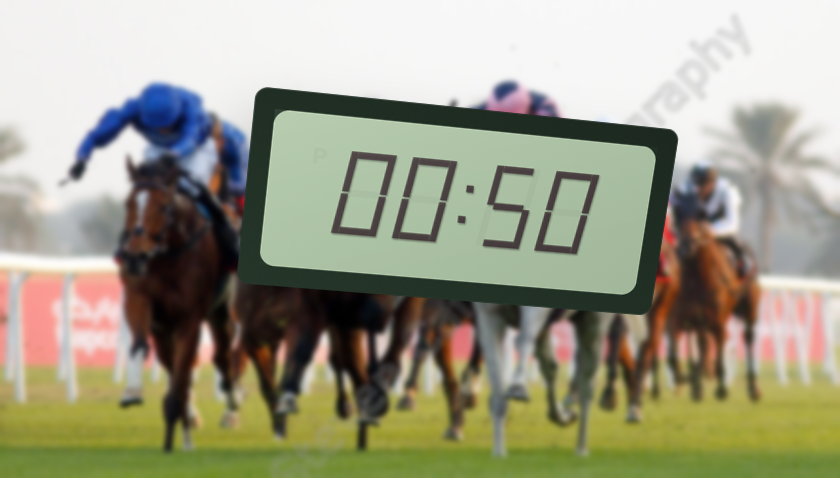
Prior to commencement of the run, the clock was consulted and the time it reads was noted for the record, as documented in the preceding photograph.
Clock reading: 0:50
